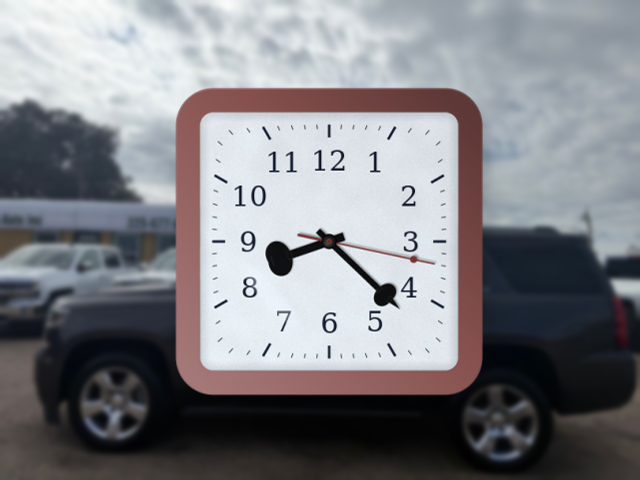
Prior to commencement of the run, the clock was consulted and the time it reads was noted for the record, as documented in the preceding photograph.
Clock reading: 8:22:17
